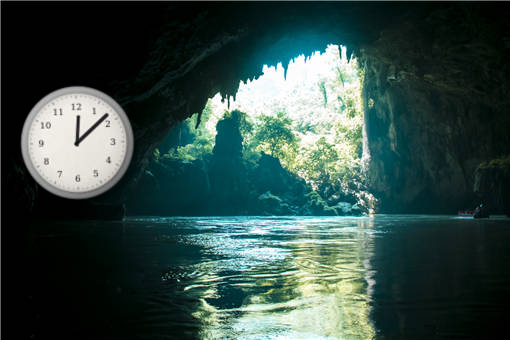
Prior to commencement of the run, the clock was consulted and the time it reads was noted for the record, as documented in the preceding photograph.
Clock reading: 12:08
